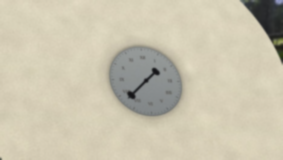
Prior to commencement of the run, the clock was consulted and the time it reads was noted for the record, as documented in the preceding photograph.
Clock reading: 1:38
